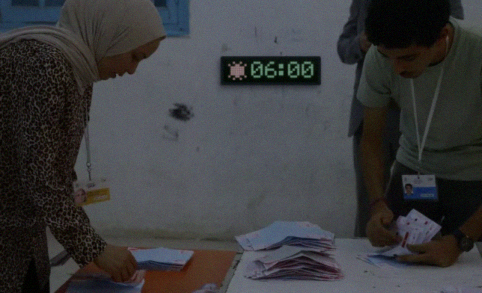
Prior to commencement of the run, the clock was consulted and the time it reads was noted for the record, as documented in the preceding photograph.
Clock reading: 6:00
